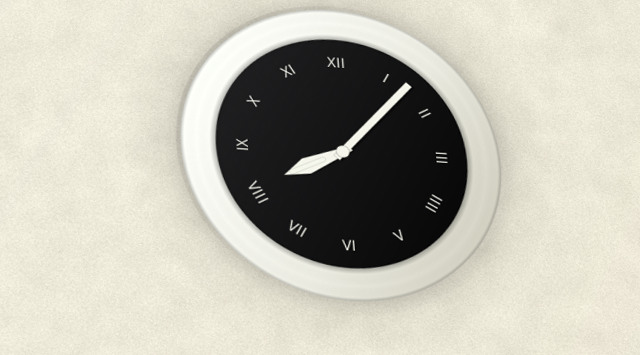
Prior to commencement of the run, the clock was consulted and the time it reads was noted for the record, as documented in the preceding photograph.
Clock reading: 8:07
